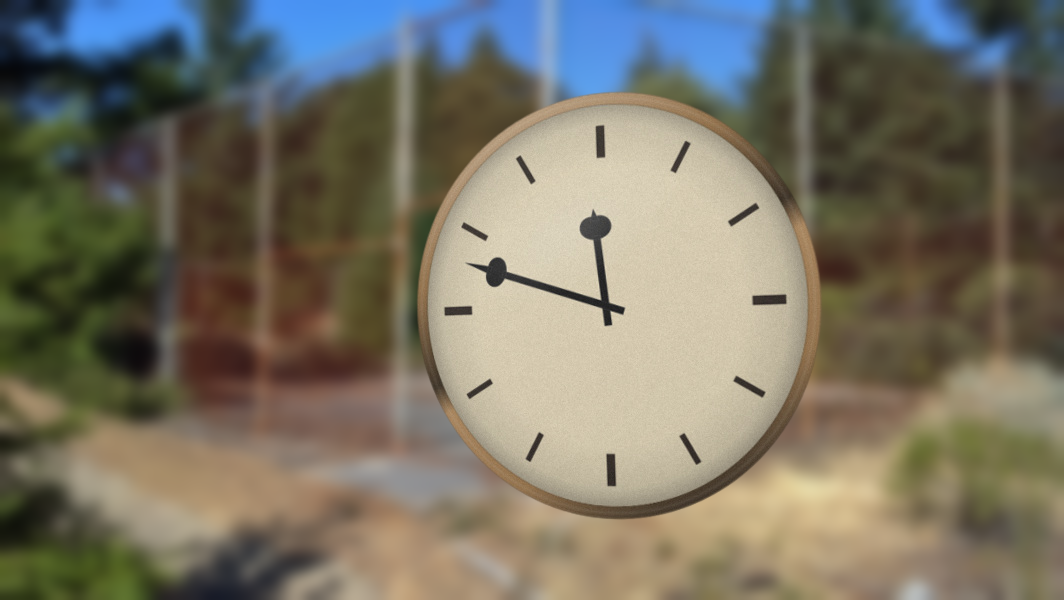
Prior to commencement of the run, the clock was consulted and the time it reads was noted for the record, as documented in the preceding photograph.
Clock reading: 11:48
